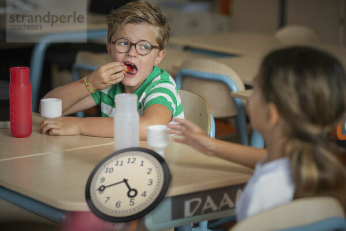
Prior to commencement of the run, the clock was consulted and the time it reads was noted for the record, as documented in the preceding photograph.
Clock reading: 4:41
